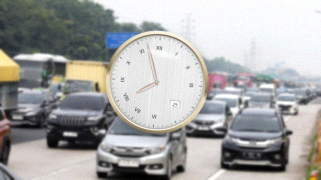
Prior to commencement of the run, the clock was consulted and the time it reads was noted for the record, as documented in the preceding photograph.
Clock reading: 7:57
